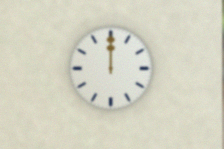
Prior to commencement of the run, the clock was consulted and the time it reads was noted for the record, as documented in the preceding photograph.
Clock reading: 12:00
